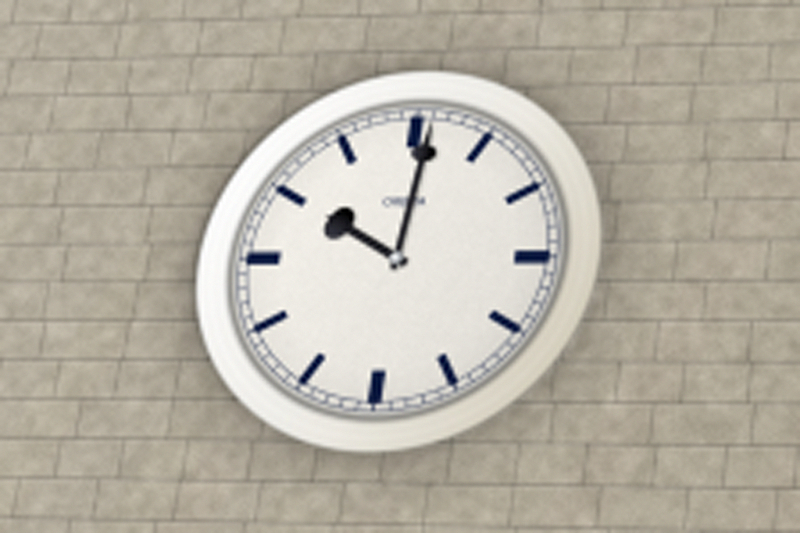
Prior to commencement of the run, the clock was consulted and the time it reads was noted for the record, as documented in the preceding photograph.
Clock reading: 10:01
